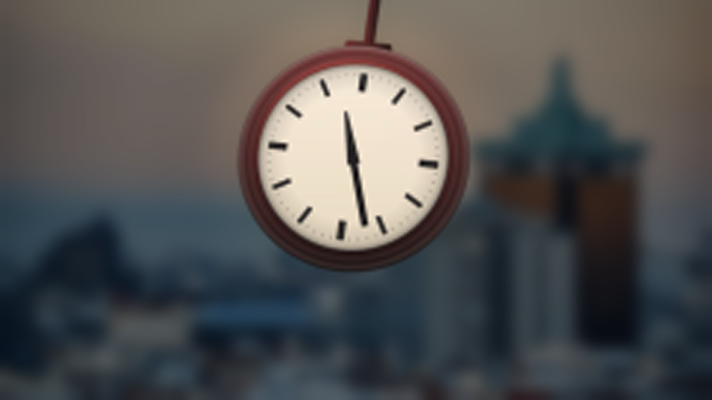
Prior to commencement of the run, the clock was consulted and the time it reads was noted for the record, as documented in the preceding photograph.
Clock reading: 11:27
